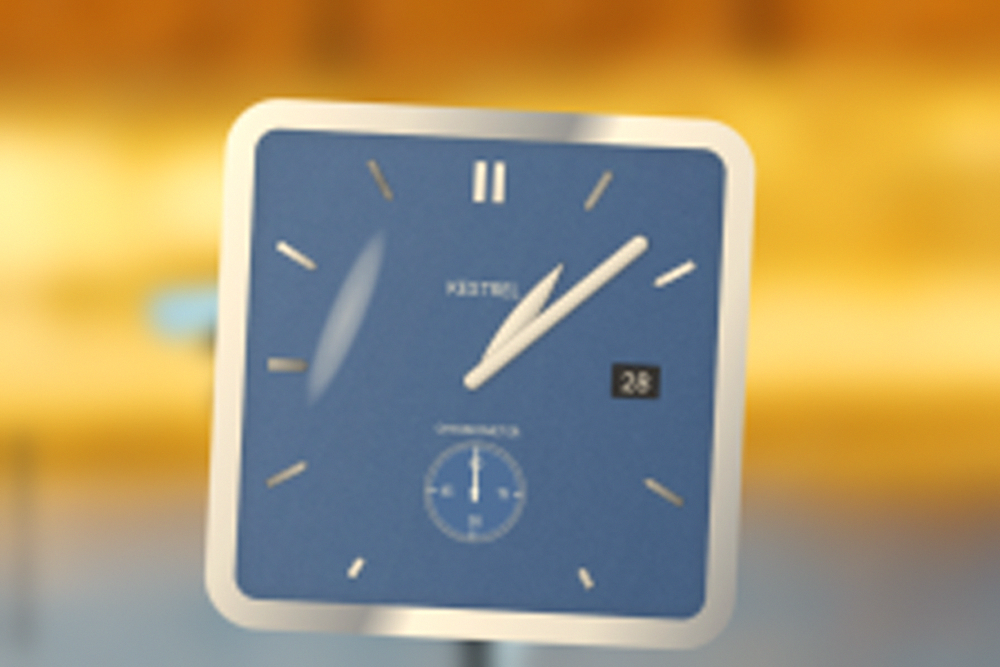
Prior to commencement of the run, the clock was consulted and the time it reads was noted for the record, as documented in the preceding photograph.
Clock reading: 1:08
